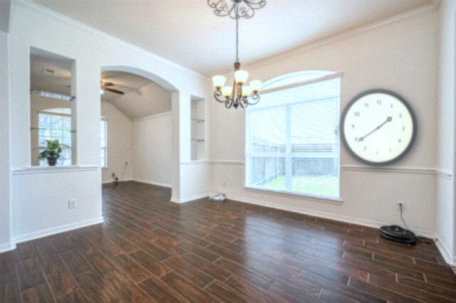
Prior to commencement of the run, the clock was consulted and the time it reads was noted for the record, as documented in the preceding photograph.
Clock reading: 1:39
